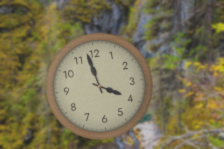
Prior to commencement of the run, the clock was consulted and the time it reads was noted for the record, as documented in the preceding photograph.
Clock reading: 3:58
